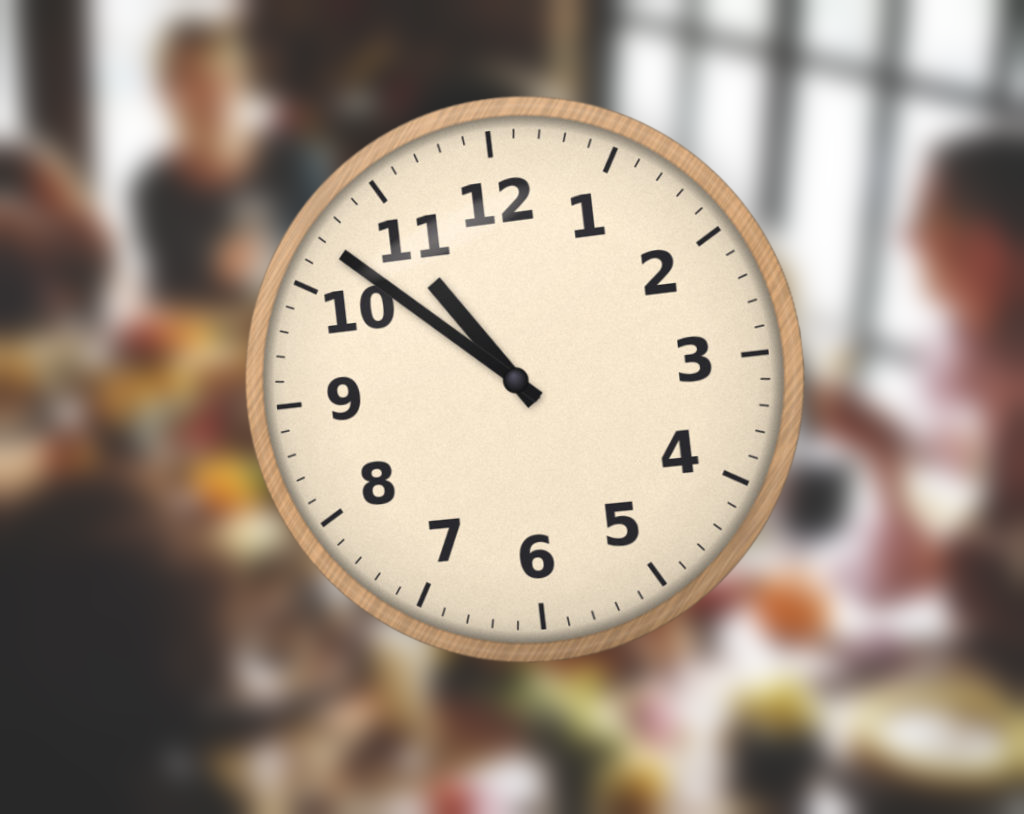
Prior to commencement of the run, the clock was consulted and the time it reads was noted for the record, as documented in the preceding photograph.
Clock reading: 10:52
